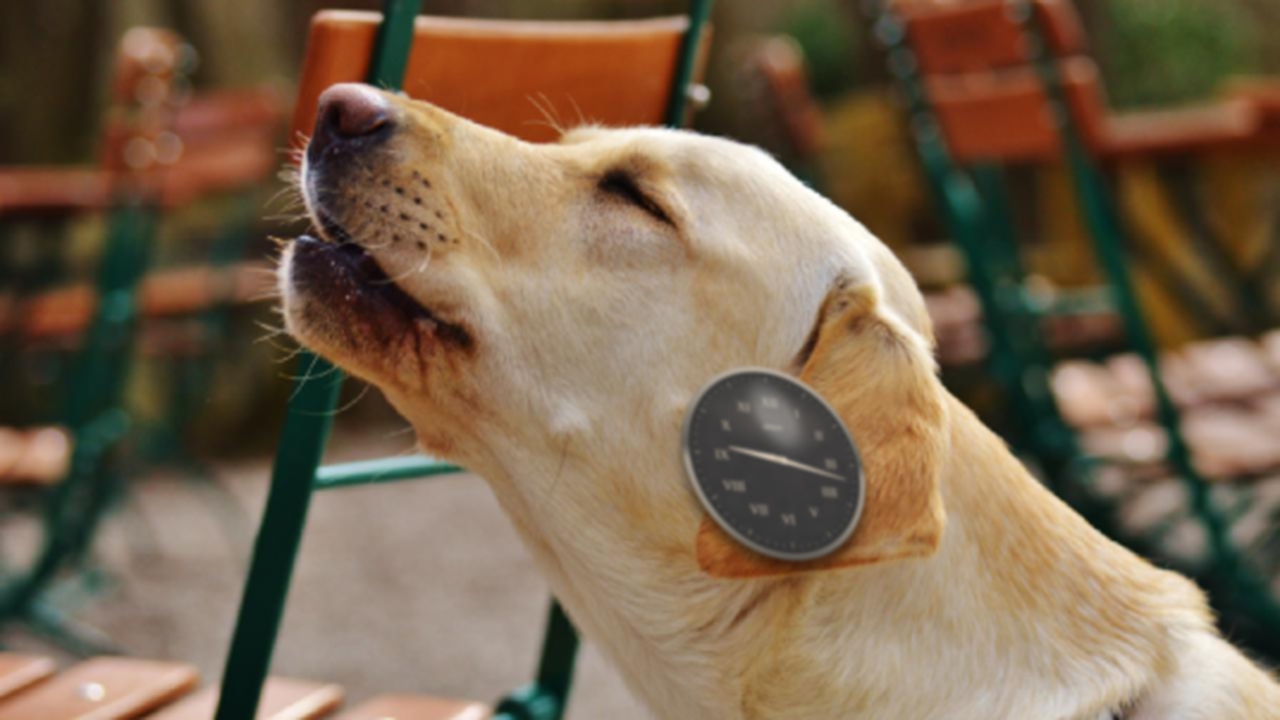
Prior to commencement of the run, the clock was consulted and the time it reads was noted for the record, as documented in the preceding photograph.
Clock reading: 9:17
